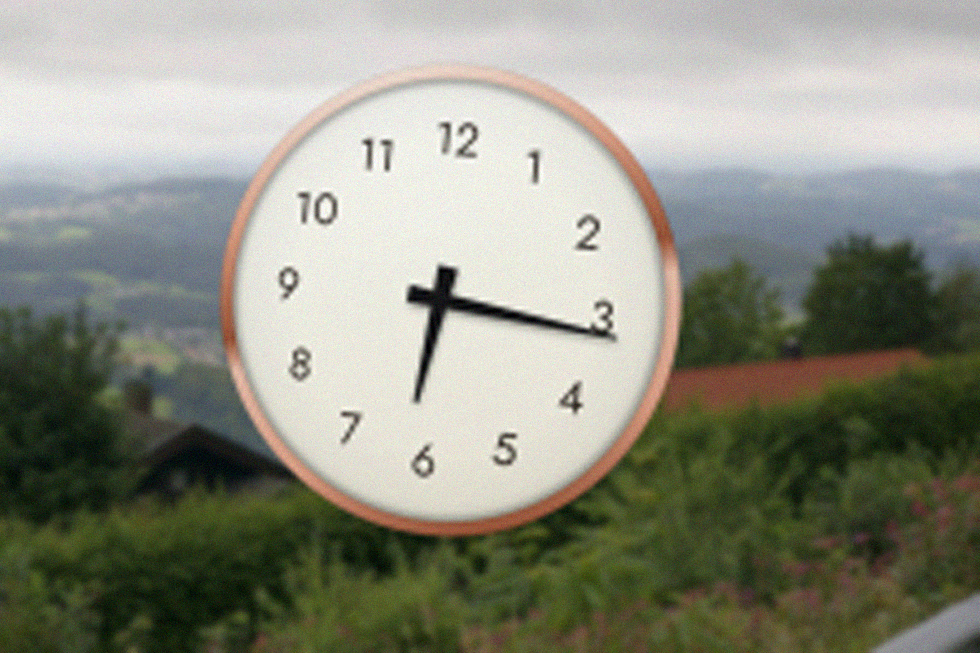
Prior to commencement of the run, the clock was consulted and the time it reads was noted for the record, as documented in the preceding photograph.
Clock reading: 6:16
